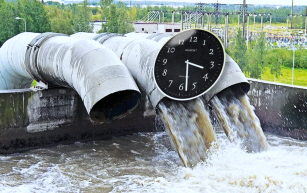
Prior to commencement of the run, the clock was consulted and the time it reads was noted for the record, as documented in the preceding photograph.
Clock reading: 3:28
